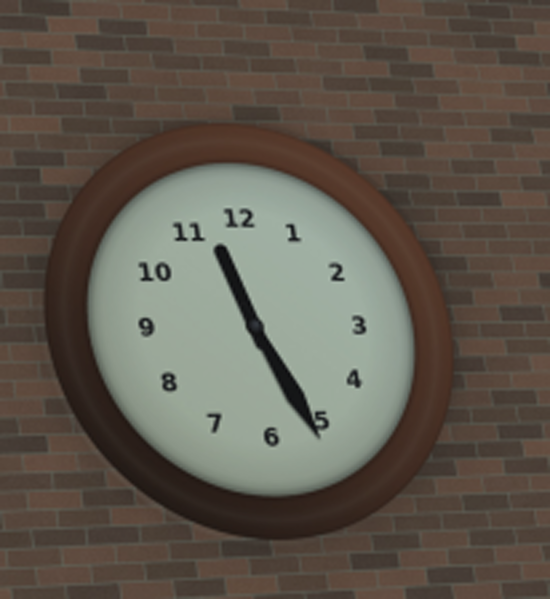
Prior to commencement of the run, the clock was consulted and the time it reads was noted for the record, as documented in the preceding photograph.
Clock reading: 11:26
